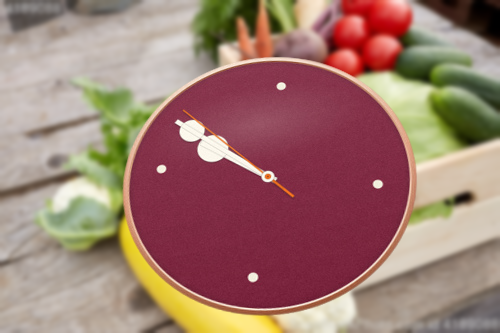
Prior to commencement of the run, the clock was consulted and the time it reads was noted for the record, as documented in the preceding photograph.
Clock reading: 9:49:51
